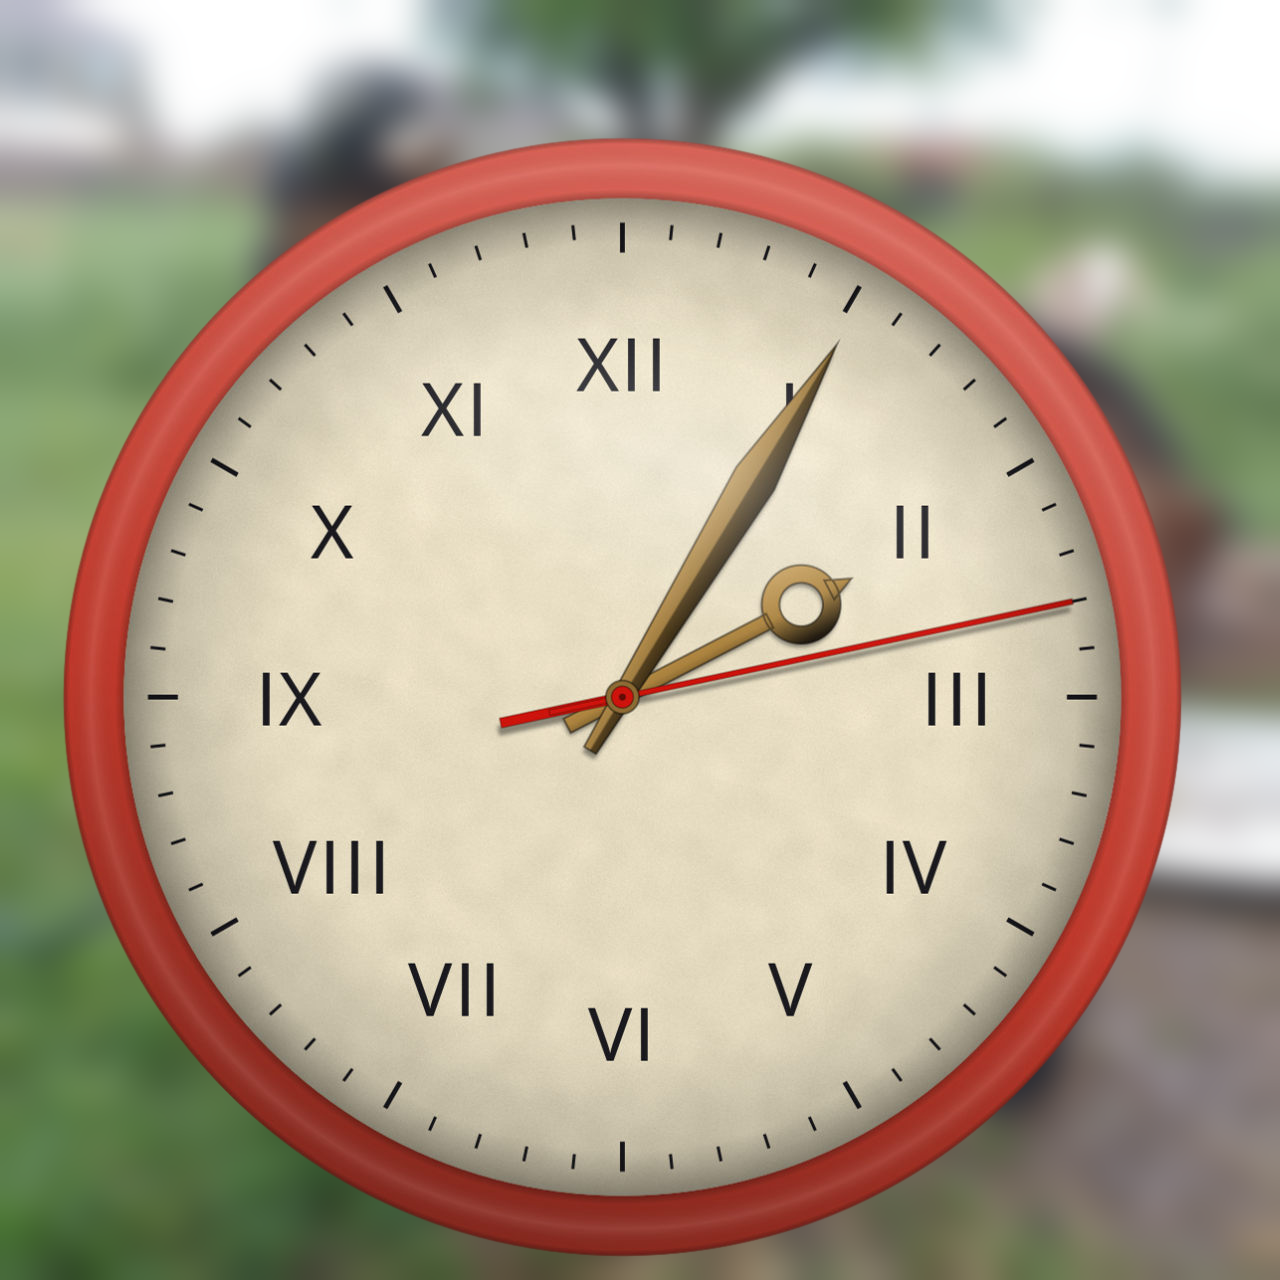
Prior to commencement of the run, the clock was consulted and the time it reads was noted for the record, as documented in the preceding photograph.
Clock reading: 2:05:13
